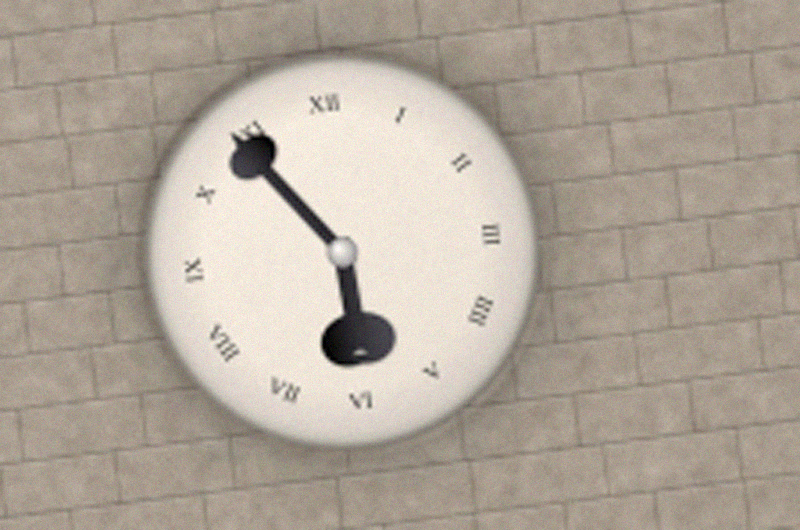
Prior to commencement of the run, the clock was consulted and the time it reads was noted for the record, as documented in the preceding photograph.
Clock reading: 5:54
